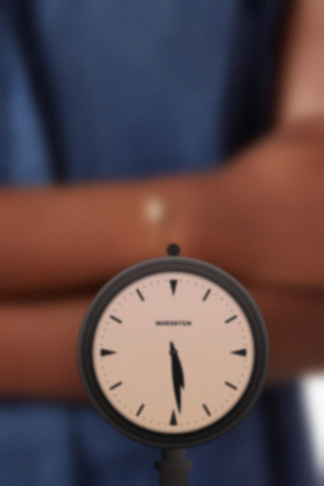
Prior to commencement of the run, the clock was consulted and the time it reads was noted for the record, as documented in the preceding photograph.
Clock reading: 5:29
